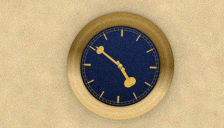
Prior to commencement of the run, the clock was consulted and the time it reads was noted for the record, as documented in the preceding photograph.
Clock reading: 4:51
